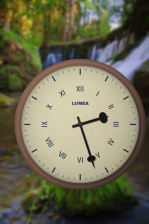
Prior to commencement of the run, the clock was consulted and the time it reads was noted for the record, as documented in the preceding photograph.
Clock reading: 2:27
